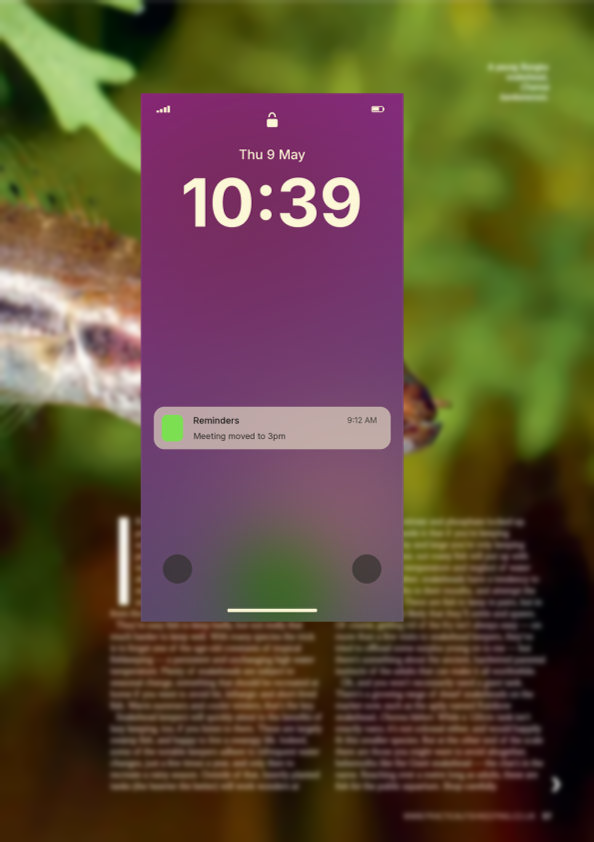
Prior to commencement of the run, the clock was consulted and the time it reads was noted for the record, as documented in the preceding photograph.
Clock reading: 10:39
